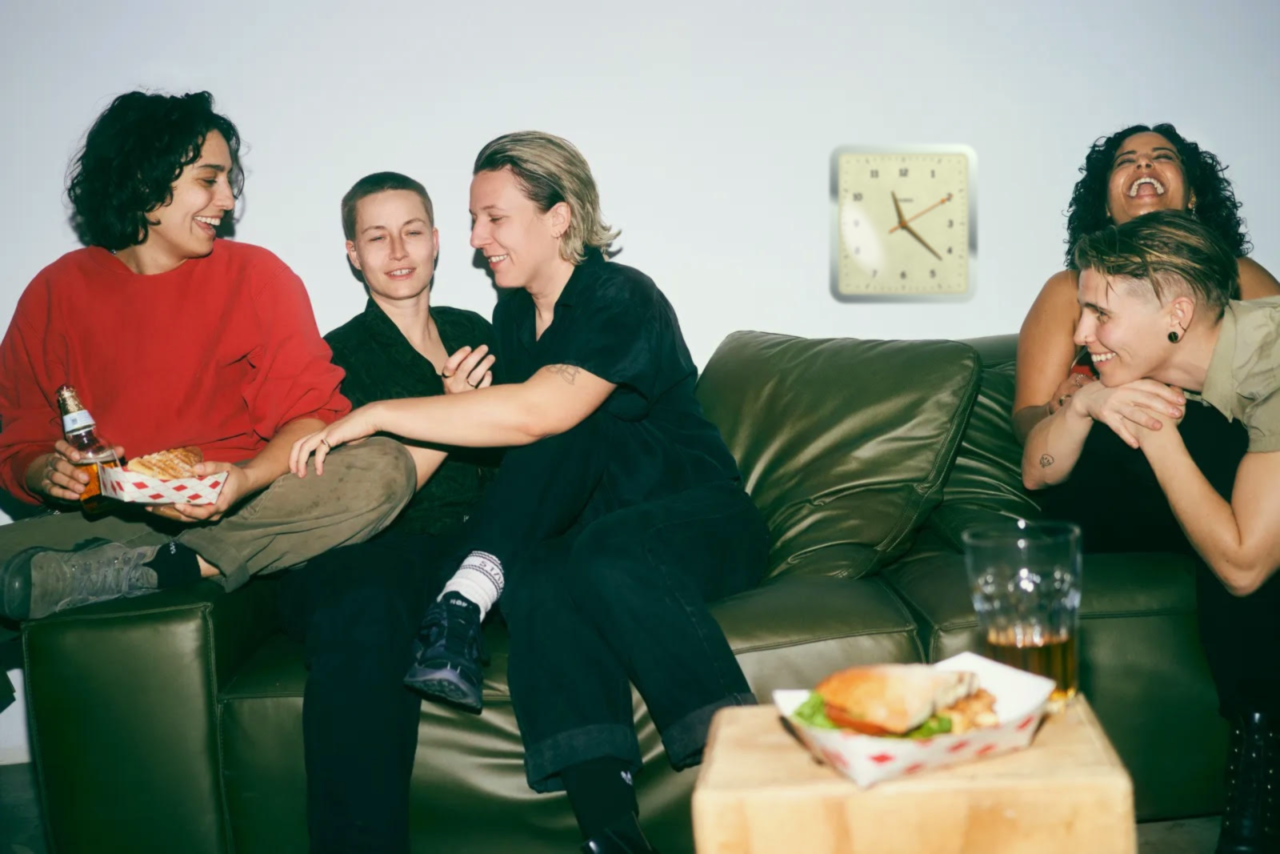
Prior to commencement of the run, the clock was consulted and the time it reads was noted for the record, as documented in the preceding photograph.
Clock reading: 11:22:10
